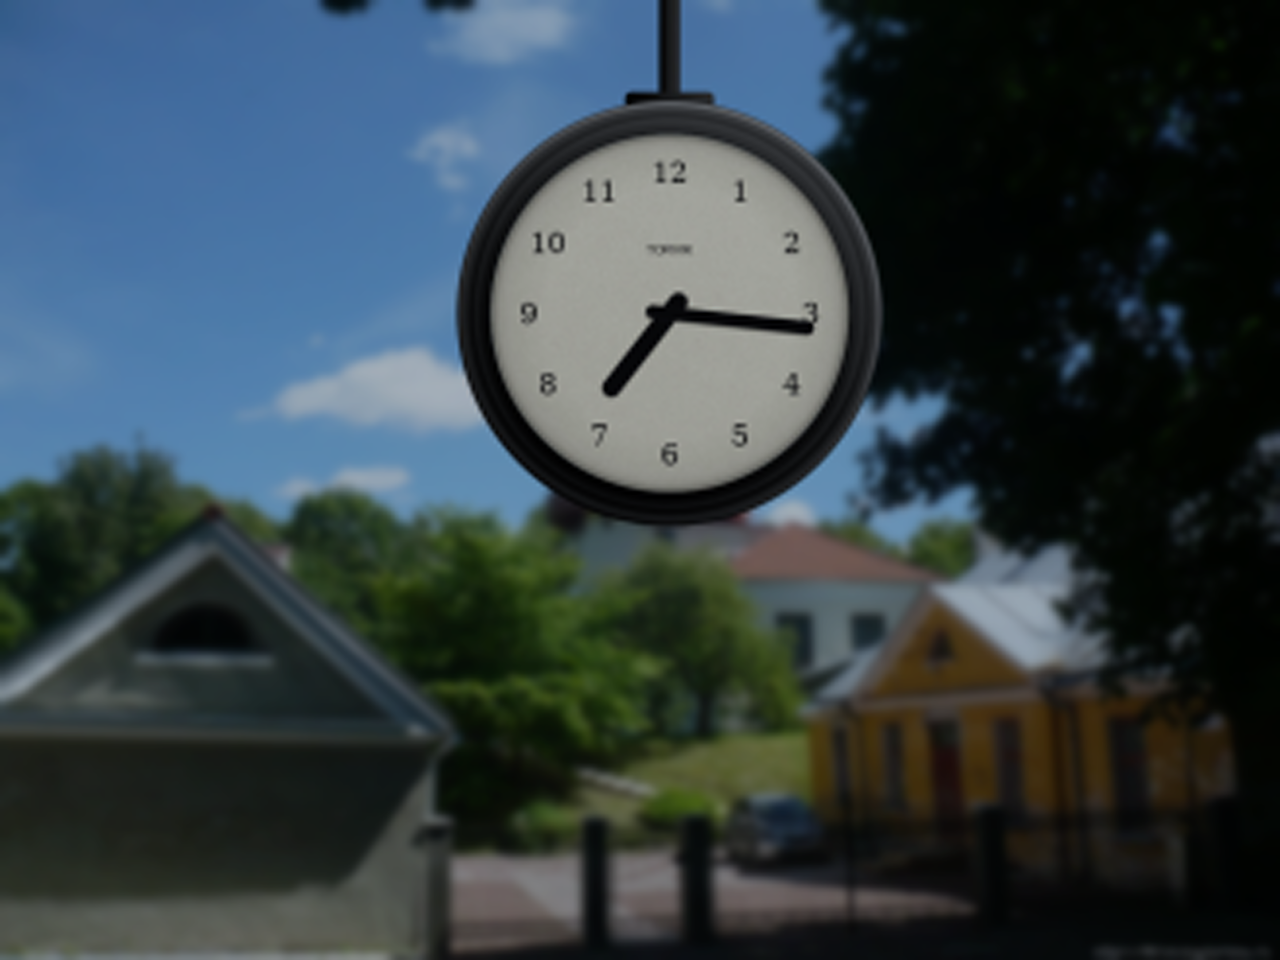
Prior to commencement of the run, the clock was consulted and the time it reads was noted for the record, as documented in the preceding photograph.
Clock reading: 7:16
